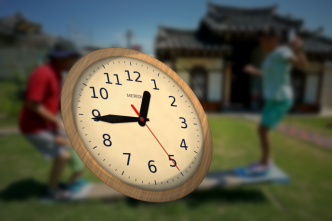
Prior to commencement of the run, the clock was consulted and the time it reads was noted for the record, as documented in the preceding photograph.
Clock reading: 12:44:25
